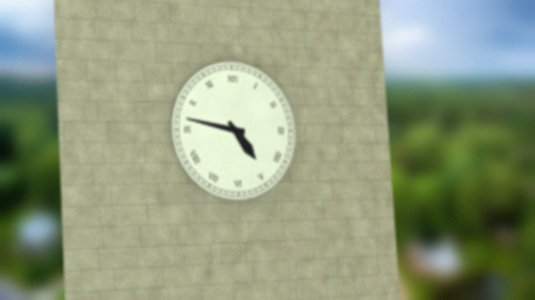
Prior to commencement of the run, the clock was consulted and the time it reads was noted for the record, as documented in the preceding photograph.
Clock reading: 4:47
